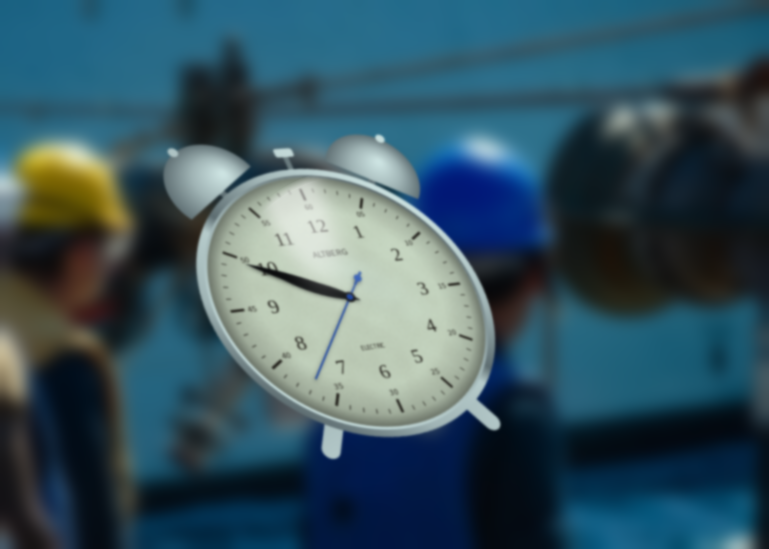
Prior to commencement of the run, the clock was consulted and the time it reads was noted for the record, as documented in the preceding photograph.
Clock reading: 9:49:37
